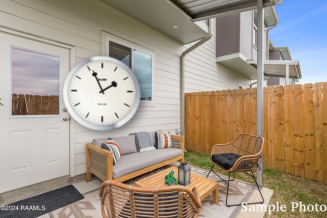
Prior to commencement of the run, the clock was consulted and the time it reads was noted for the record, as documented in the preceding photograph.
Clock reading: 1:56
